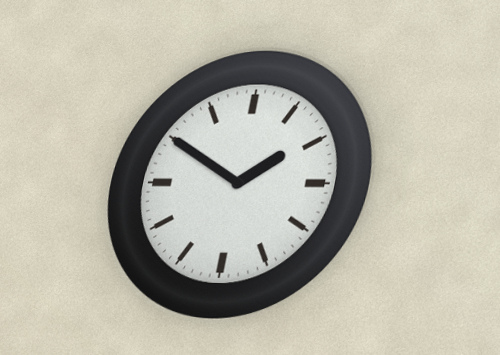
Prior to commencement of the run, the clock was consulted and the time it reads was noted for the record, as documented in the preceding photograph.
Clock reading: 1:50
